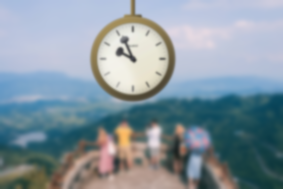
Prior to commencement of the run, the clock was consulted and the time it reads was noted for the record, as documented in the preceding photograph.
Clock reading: 9:56
